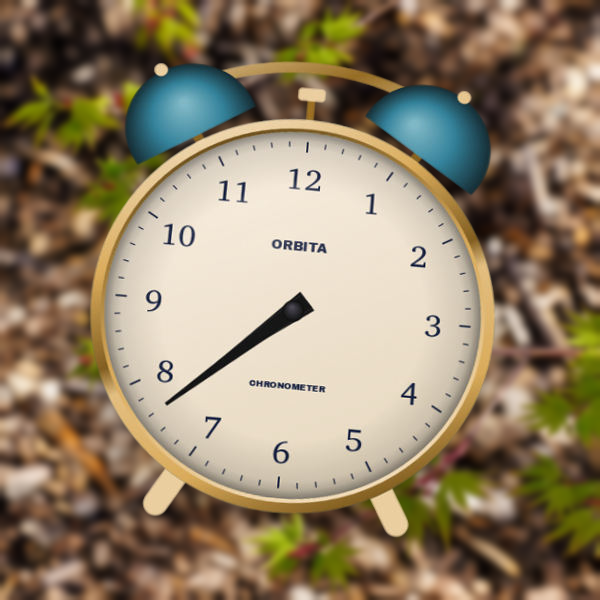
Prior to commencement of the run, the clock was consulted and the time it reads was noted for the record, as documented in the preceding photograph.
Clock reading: 7:38
